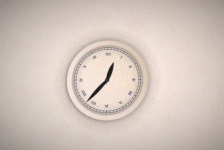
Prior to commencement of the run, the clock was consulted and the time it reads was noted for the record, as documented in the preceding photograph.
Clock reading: 12:37
